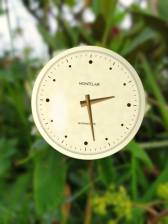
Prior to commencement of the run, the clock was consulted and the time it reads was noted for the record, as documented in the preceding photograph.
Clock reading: 2:28
